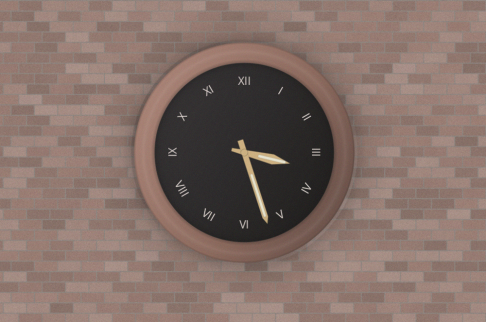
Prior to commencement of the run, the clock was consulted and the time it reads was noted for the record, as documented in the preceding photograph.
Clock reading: 3:27
